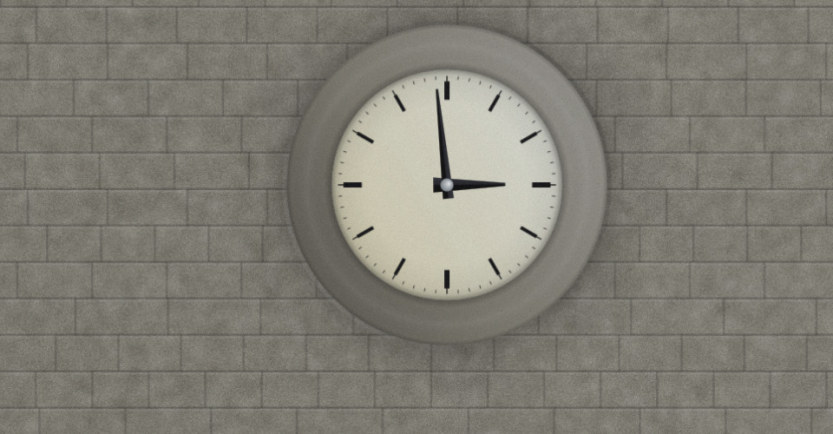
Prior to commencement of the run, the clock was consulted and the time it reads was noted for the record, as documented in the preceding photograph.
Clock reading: 2:59
